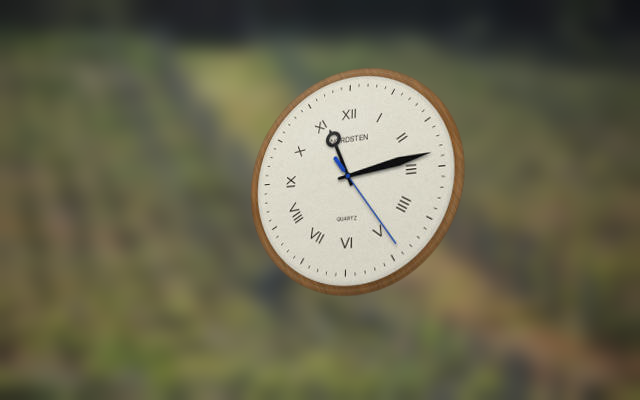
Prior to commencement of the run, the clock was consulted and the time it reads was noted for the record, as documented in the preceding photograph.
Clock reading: 11:13:24
